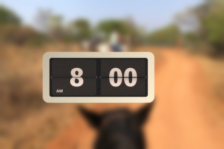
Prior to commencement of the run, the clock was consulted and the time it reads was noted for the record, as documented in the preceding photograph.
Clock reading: 8:00
